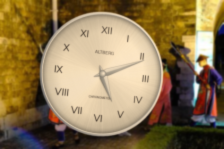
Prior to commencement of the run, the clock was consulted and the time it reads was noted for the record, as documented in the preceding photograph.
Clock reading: 5:11
